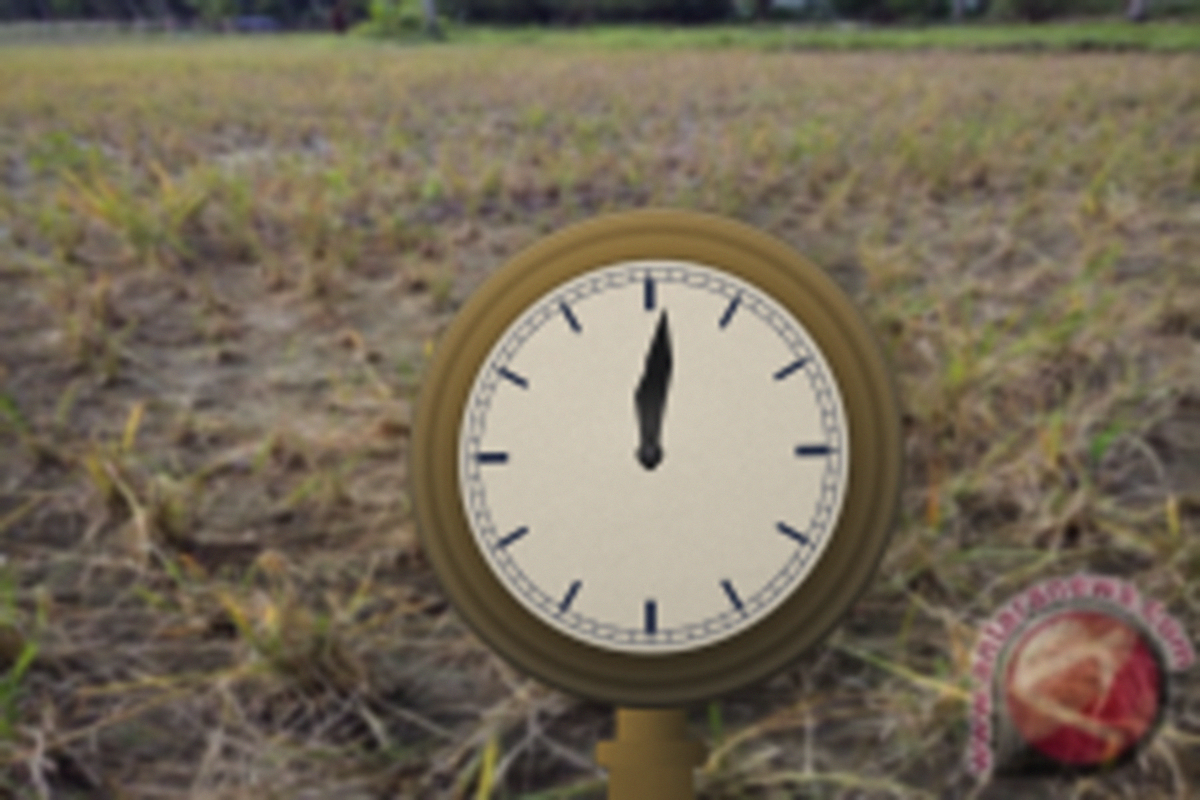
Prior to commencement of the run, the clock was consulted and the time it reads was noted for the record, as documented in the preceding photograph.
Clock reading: 12:01
